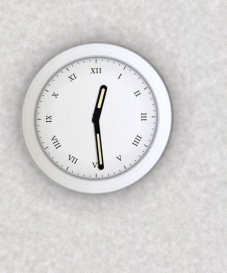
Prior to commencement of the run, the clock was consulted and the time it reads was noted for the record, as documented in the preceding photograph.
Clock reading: 12:29
